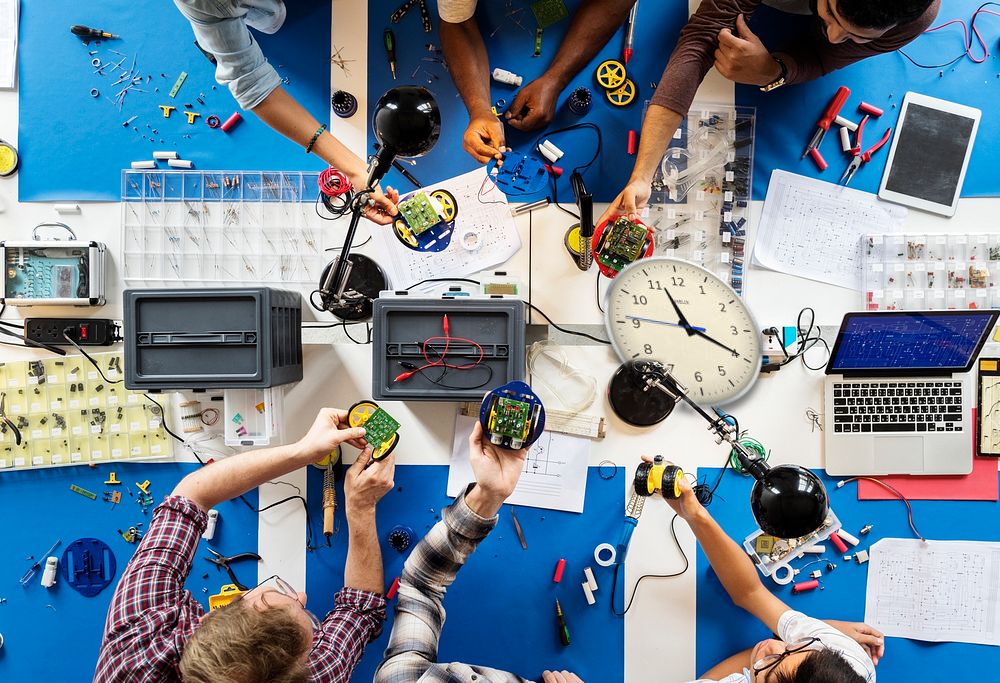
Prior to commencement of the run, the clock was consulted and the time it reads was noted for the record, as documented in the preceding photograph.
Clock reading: 11:19:46
